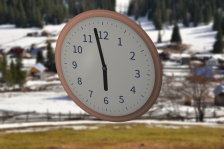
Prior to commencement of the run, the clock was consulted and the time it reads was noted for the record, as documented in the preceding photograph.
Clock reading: 5:58
